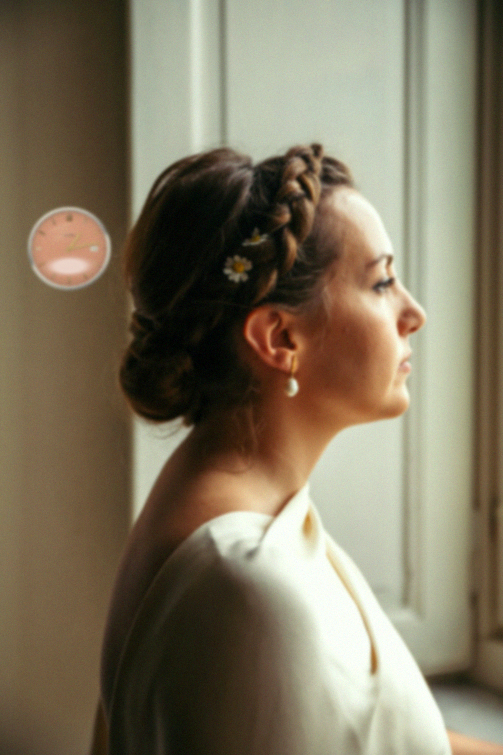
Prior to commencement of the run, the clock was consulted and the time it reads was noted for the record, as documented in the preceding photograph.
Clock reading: 1:13
